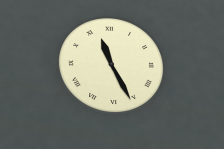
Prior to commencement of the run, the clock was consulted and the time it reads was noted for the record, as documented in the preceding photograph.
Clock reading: 11:26
